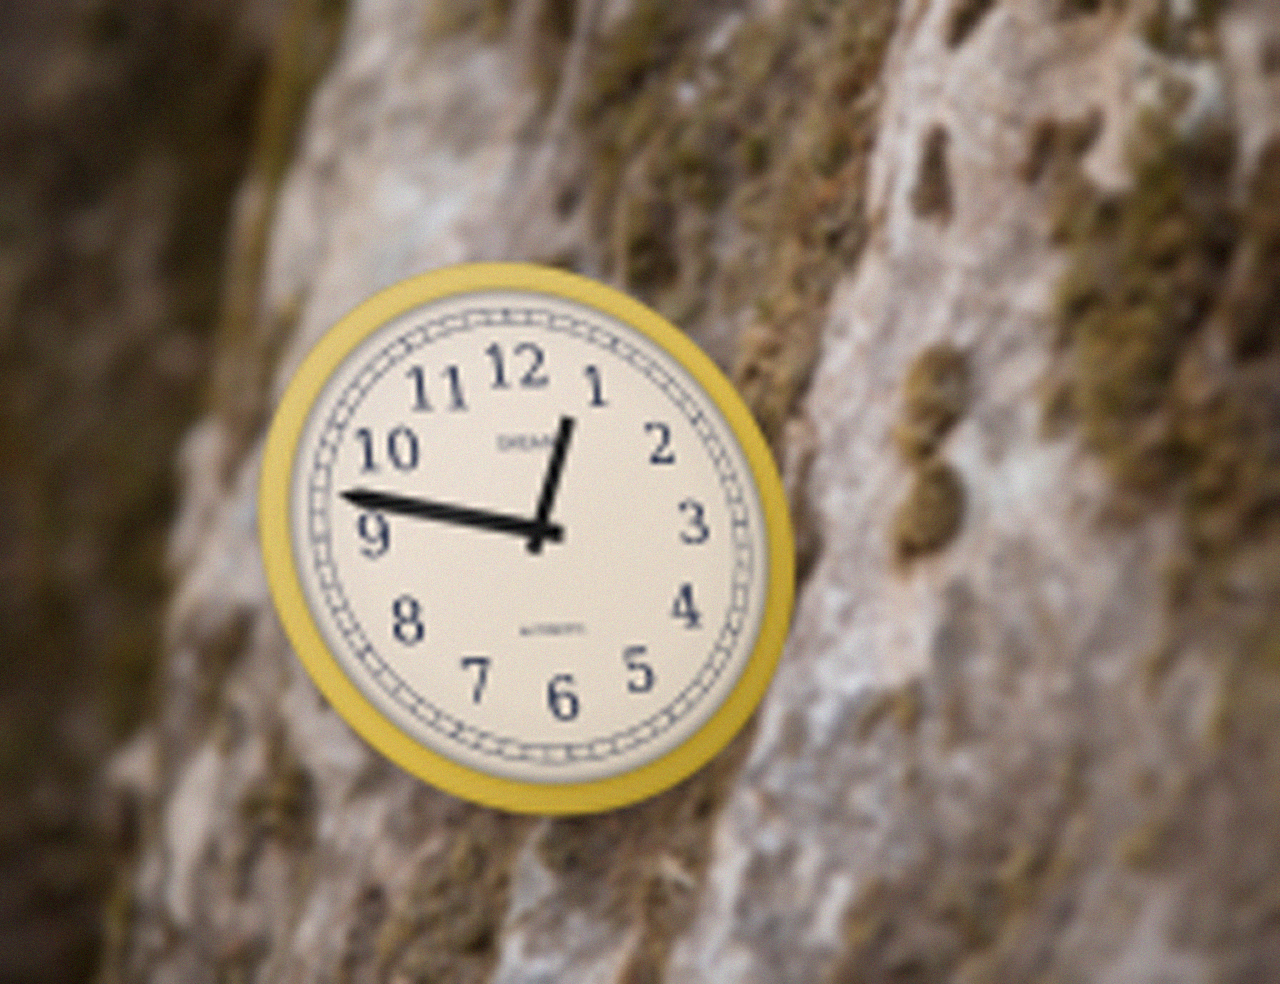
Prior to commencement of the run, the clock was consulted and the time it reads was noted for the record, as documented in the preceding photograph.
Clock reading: 12:47
